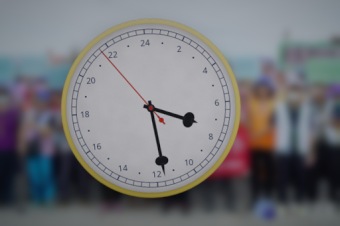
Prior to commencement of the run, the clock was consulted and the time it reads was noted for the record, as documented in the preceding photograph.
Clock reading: 7:28:54
